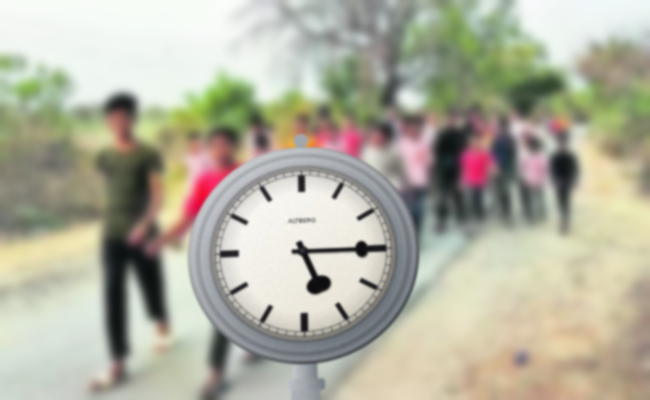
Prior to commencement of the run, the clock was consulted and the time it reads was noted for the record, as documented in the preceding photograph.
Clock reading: 5:15
